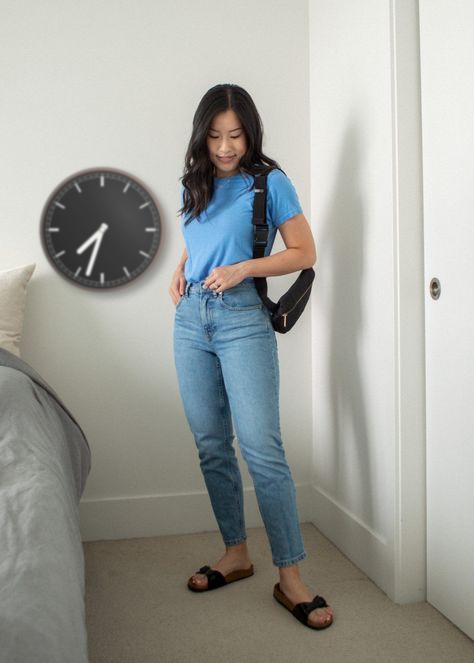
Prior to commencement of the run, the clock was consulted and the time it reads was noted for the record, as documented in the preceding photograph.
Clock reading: 7:33
